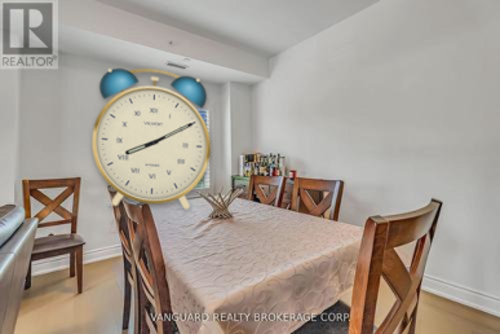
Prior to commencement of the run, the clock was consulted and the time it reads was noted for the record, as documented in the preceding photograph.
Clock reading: 8:10
